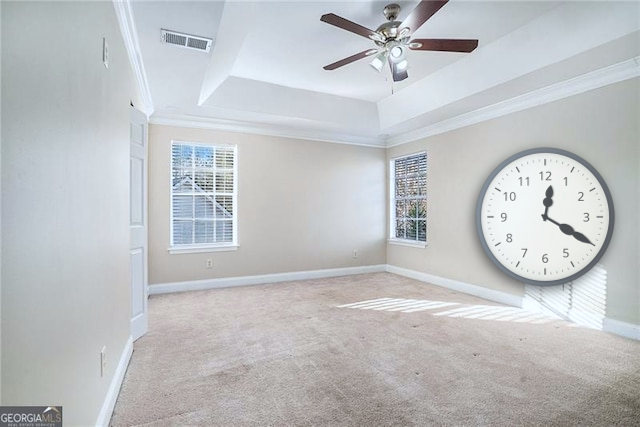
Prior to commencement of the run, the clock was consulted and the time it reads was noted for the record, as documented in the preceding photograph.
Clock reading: 12:20
